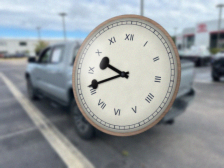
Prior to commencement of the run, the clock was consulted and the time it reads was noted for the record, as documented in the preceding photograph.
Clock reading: 9:41
